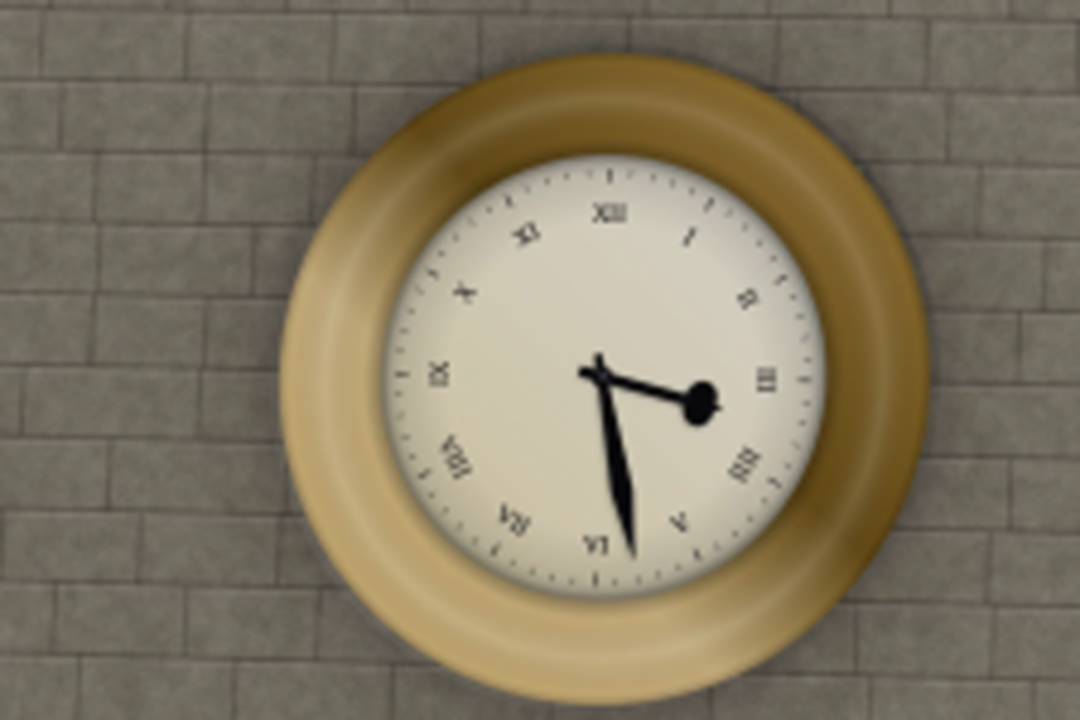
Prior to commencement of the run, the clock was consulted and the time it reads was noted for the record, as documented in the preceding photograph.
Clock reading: 3:28
